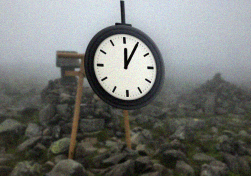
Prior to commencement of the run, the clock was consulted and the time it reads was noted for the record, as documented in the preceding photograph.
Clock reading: 12:05
